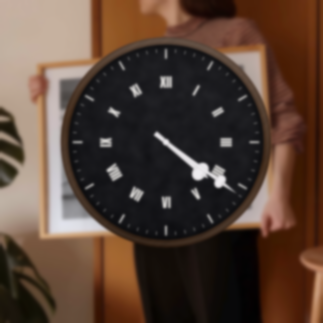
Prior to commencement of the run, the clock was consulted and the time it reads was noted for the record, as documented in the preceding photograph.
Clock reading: 4:21
